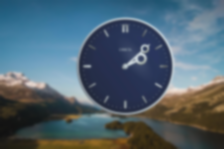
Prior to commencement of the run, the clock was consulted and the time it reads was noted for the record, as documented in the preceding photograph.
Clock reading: 2:08
